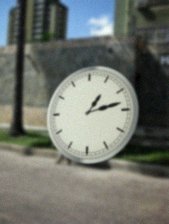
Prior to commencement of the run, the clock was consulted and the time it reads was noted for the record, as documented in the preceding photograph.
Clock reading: 1:13
